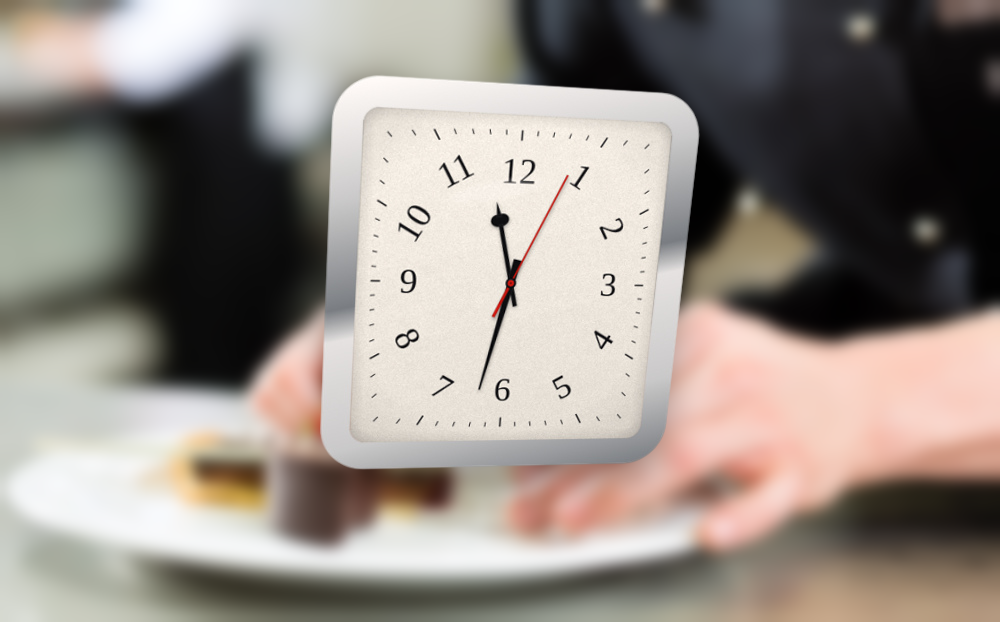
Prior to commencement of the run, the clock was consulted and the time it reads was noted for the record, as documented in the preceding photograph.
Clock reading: 11:32:04
